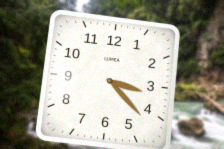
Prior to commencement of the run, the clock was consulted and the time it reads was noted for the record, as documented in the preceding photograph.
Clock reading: 3:22
